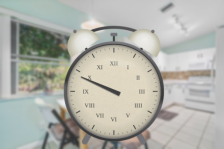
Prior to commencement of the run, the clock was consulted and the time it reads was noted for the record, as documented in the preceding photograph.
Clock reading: 9:49
